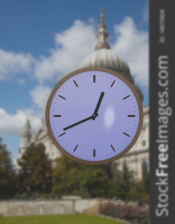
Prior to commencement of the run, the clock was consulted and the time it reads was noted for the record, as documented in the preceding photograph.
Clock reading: 12:41
